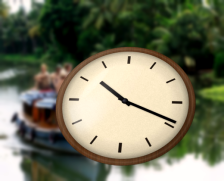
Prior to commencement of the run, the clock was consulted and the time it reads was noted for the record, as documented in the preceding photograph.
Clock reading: 10:19
